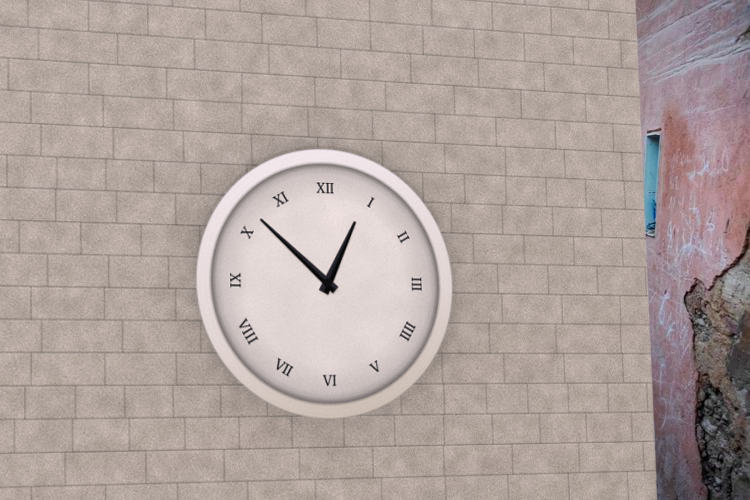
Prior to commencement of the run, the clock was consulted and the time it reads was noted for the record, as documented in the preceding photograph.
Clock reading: 12:52
